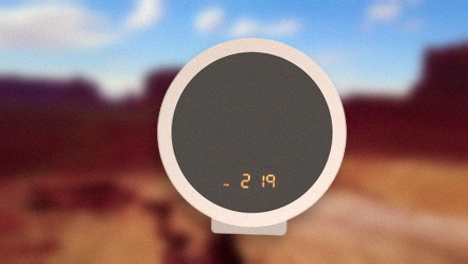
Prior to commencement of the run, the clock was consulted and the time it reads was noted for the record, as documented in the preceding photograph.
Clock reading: 2:19
